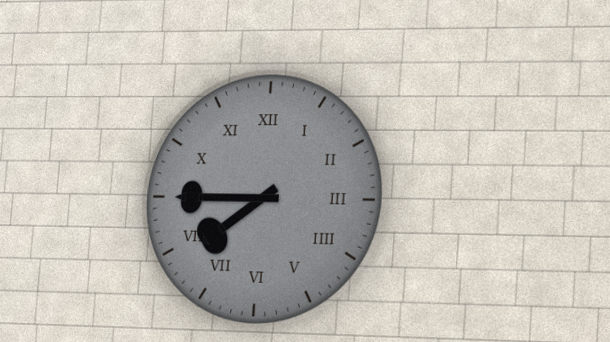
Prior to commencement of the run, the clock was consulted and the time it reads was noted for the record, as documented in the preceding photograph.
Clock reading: 7:45
